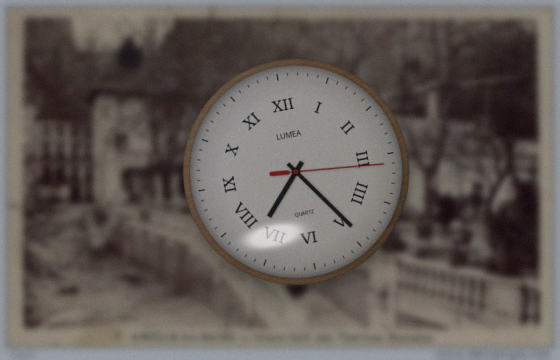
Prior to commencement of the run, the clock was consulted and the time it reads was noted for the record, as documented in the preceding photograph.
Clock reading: 7:24:16
